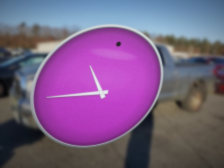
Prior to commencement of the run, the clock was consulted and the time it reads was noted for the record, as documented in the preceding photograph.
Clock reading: 10:43
